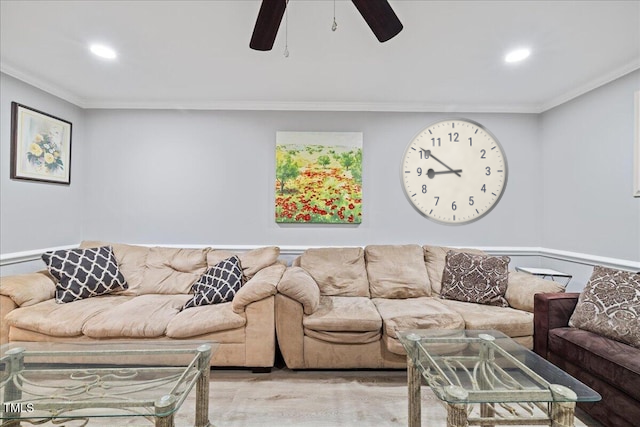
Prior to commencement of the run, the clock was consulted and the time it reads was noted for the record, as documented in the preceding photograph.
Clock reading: 8:51
